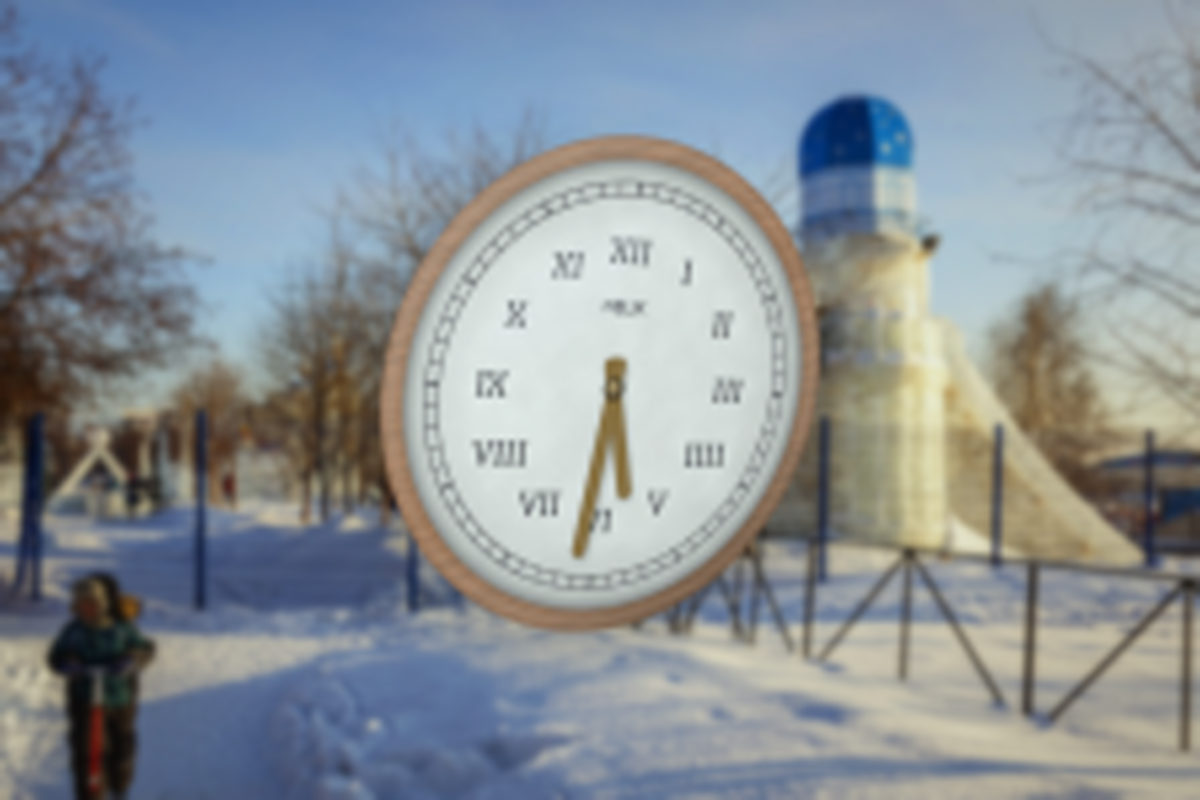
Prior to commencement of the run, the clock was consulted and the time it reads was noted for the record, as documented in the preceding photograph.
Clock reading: 5:31
